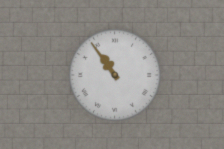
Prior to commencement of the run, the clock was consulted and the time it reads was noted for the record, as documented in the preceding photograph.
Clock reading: 10:54
